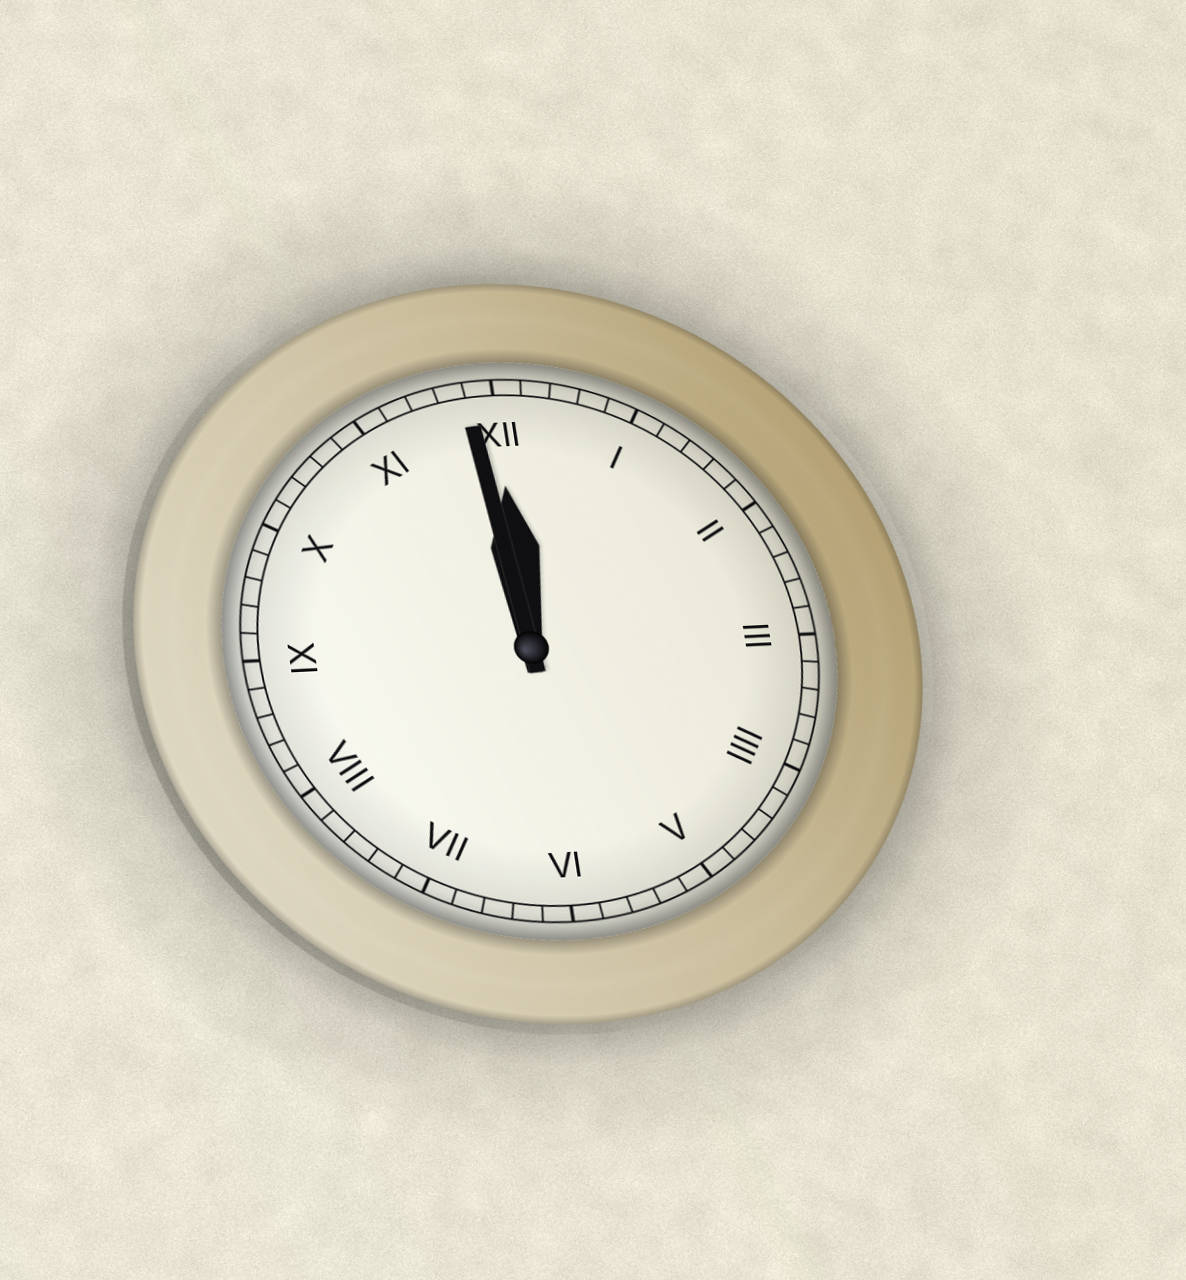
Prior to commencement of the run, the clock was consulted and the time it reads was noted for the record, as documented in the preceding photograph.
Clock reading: 11:59
